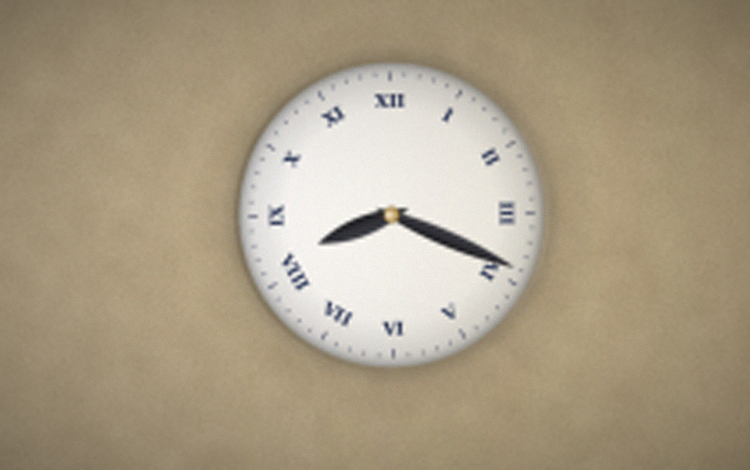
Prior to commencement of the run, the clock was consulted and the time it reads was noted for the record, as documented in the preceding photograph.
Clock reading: 8:19
